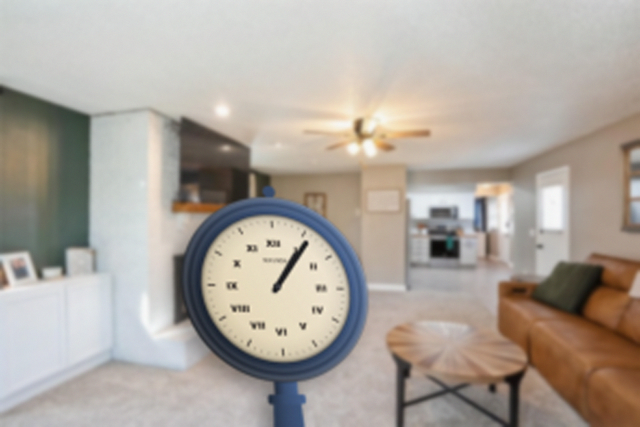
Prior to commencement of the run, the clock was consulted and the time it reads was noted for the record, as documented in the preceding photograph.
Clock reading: 1:06
